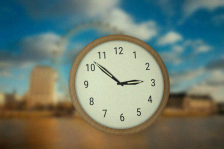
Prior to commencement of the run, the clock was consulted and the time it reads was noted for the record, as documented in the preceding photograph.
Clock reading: 2:52
